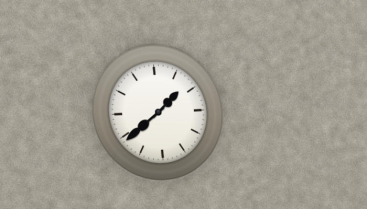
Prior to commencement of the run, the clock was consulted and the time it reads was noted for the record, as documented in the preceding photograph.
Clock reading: 1:39
